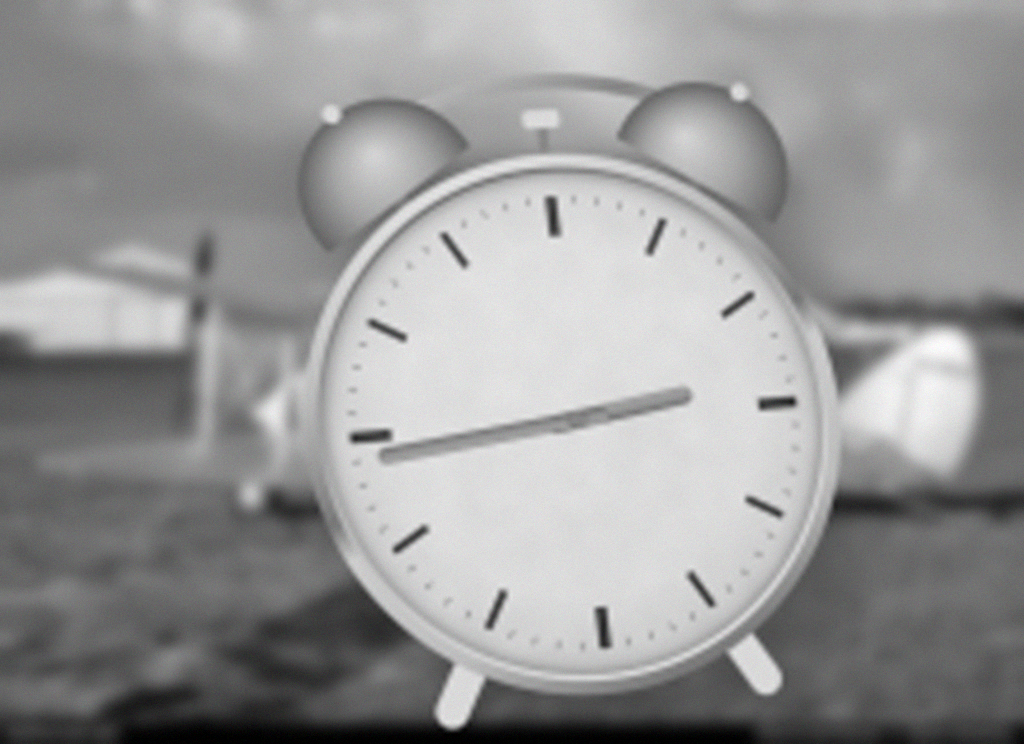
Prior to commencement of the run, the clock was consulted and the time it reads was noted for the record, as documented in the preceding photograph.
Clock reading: 2:44
